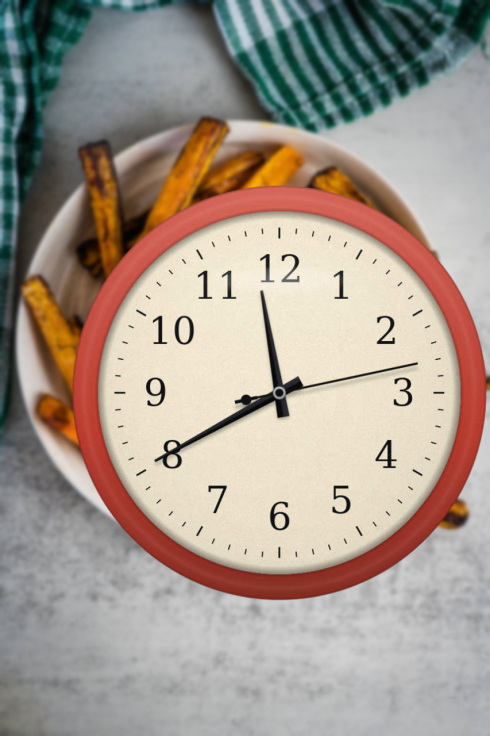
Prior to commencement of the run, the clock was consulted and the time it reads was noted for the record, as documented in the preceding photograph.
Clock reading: 11:40:13
